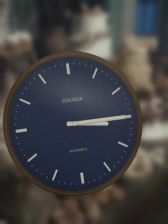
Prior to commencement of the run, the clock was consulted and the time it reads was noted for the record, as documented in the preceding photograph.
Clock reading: 3:15
